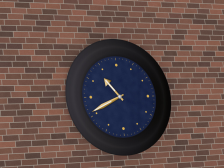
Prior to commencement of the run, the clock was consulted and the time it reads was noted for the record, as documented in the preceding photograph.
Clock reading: 10:41
